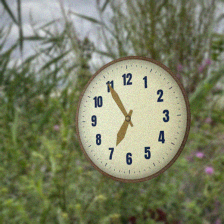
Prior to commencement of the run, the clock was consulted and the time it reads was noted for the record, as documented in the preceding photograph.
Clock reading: 6:55
